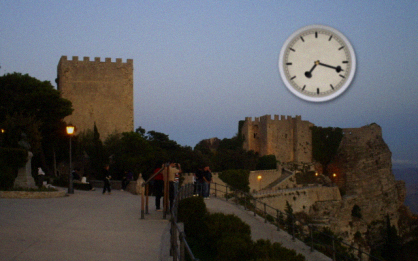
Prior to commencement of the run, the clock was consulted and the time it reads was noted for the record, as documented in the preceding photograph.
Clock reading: 7:18
